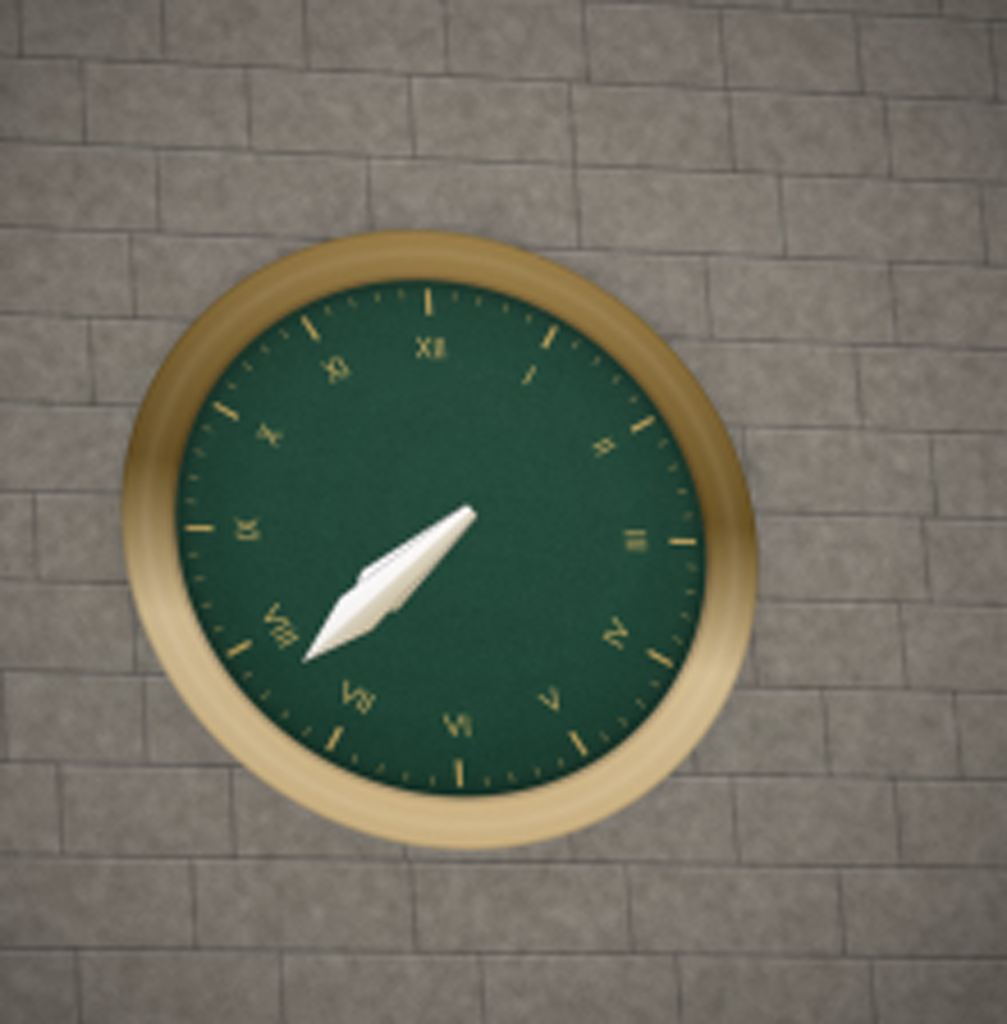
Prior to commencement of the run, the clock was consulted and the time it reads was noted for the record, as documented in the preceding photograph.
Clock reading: 7:38
